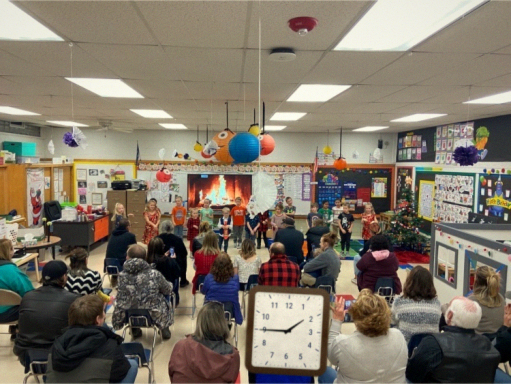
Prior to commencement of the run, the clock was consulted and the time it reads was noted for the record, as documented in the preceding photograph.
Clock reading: 1:45
